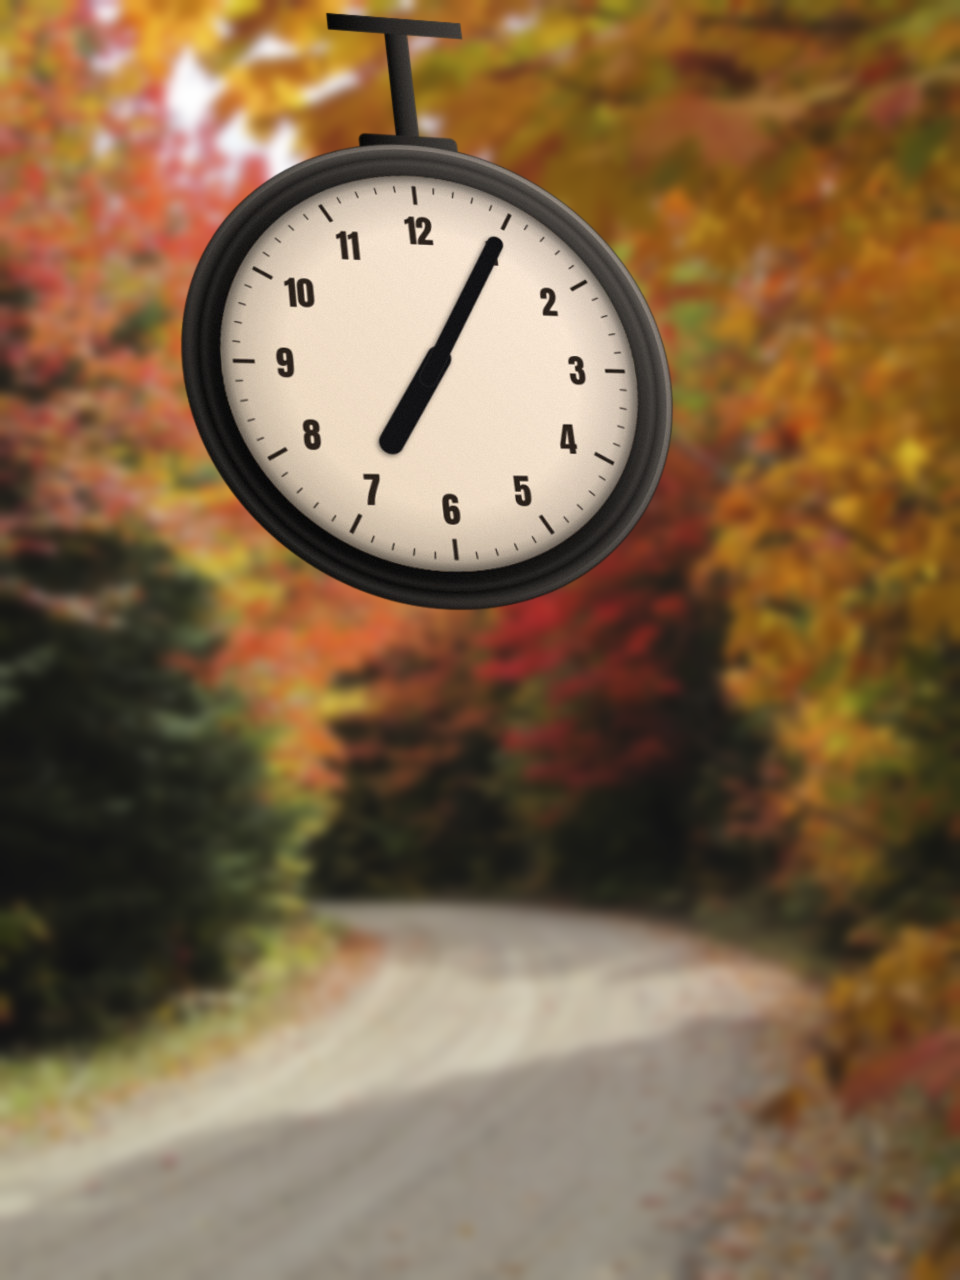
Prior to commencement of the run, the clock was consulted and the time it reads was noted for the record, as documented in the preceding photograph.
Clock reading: 7:05
